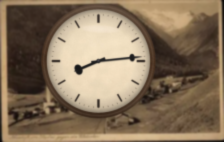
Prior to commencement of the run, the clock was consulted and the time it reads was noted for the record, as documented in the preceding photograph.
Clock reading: 8:14
